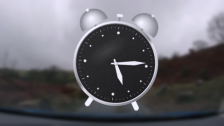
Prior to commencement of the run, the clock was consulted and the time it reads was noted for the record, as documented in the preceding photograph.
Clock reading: 5:14
